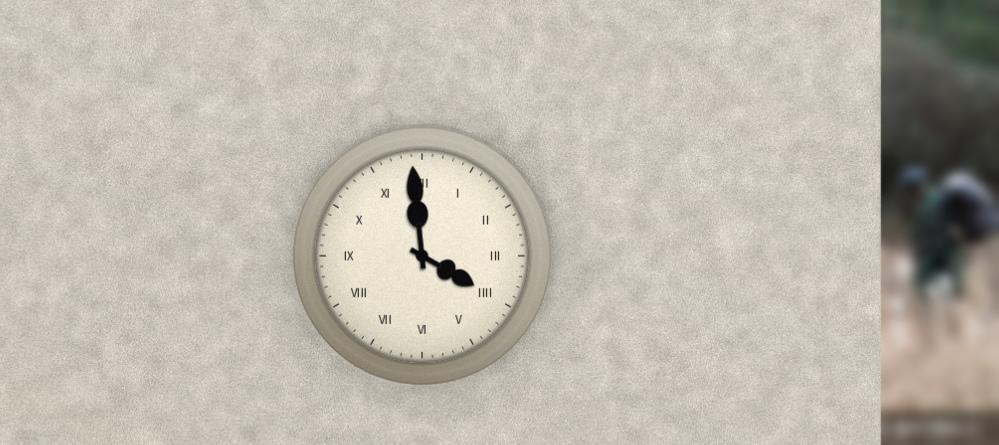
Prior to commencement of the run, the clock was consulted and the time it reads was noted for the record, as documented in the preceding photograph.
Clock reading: 3:59
